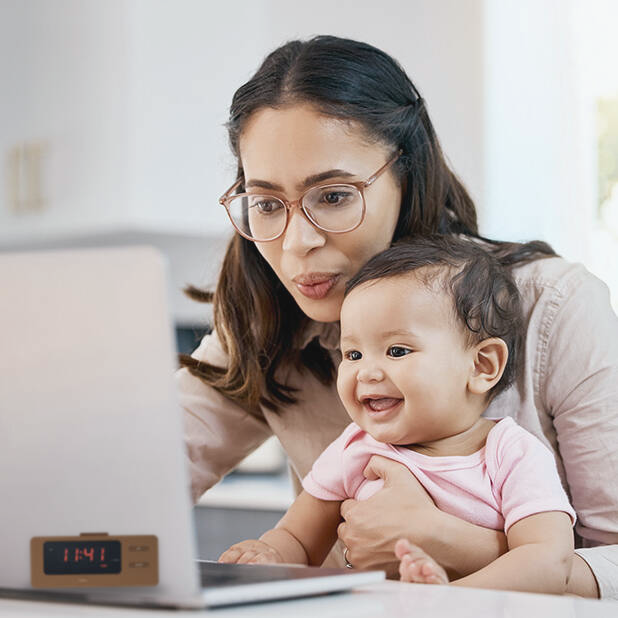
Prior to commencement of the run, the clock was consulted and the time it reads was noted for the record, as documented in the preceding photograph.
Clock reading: 11:41
